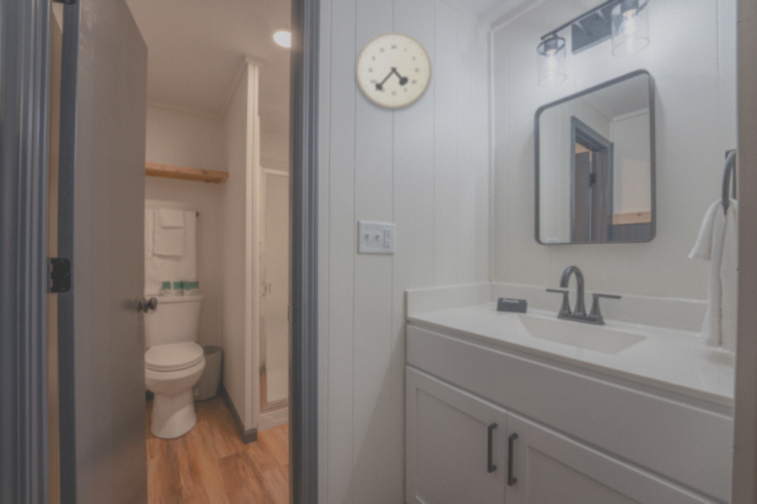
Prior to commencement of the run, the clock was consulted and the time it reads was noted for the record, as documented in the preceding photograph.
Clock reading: 4:37
